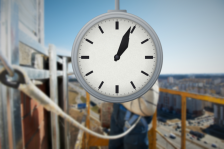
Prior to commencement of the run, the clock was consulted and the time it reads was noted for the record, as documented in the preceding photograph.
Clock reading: 1:04
